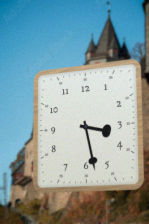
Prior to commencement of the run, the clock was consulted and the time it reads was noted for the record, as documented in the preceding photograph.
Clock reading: 3:28
